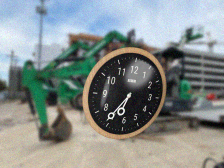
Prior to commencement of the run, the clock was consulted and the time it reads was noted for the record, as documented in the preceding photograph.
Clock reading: 6:36
